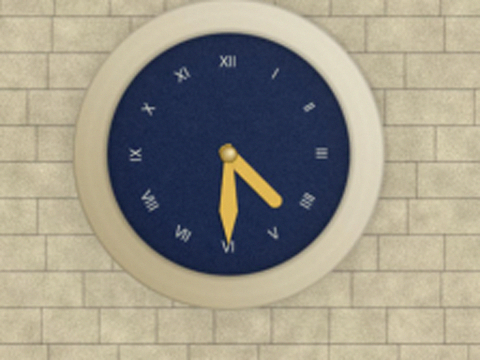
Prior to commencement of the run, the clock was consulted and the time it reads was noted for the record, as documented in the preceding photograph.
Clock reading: 4:30
